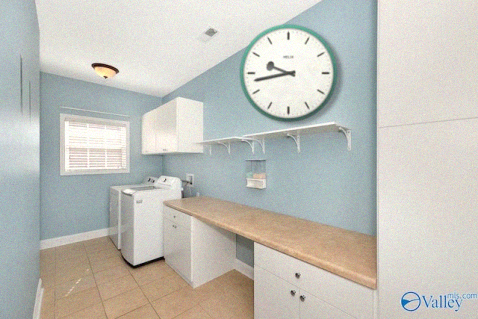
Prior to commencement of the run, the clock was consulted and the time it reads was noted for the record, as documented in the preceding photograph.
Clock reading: 9:43
